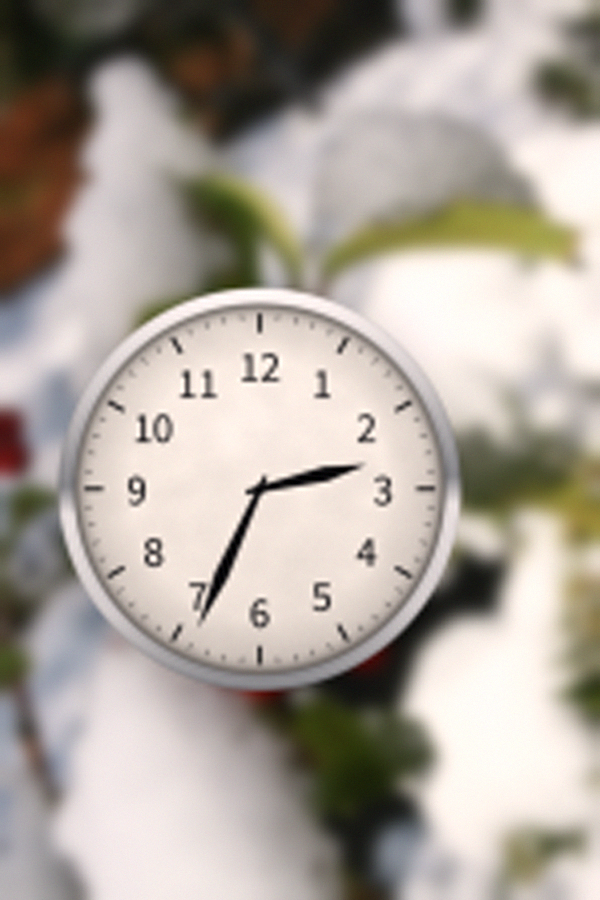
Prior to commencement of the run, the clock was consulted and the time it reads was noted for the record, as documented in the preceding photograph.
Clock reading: 2:34
